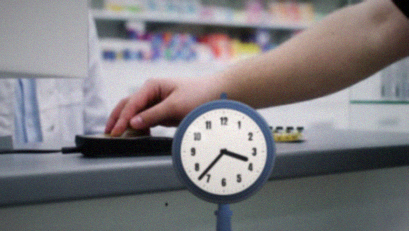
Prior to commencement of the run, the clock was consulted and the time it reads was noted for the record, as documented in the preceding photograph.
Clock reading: 3:37
